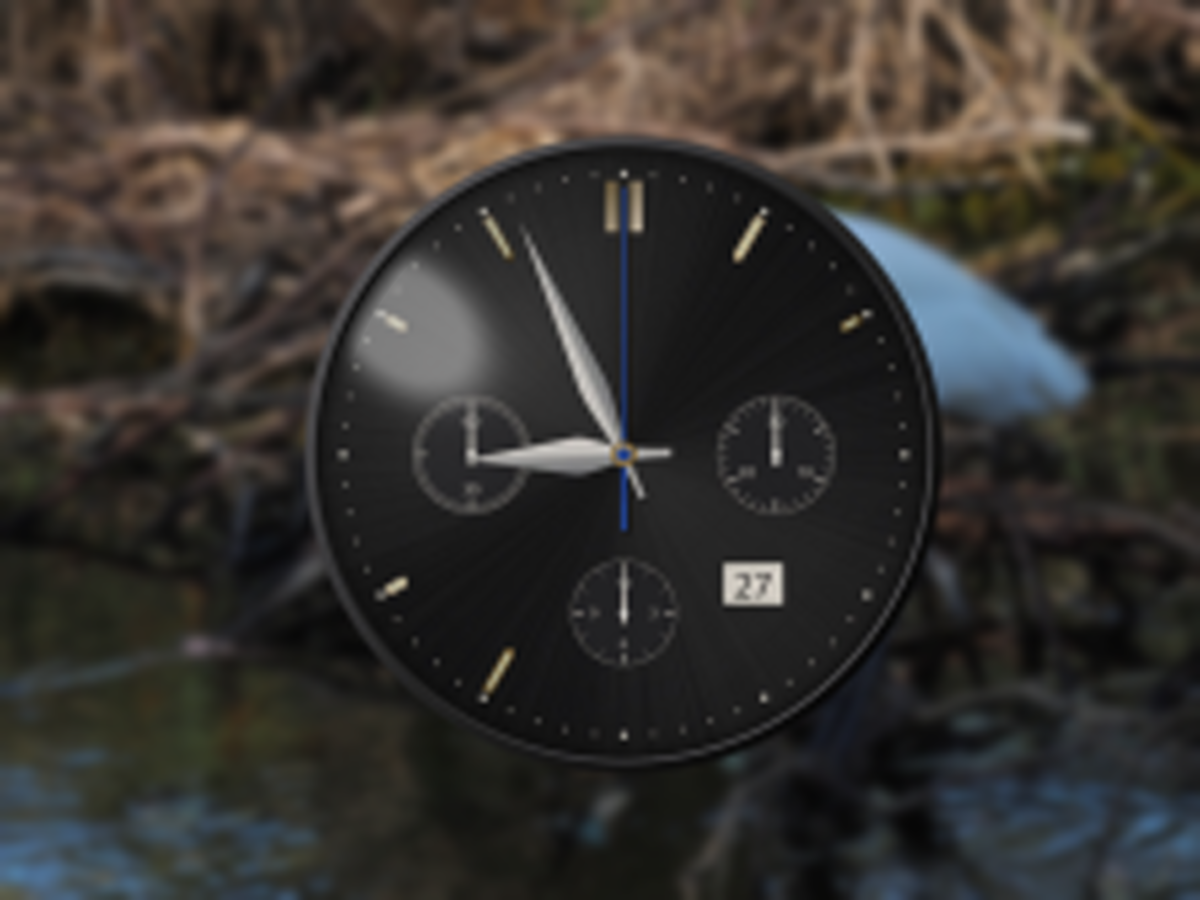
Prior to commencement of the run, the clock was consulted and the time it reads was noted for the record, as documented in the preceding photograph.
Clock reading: 8:56
